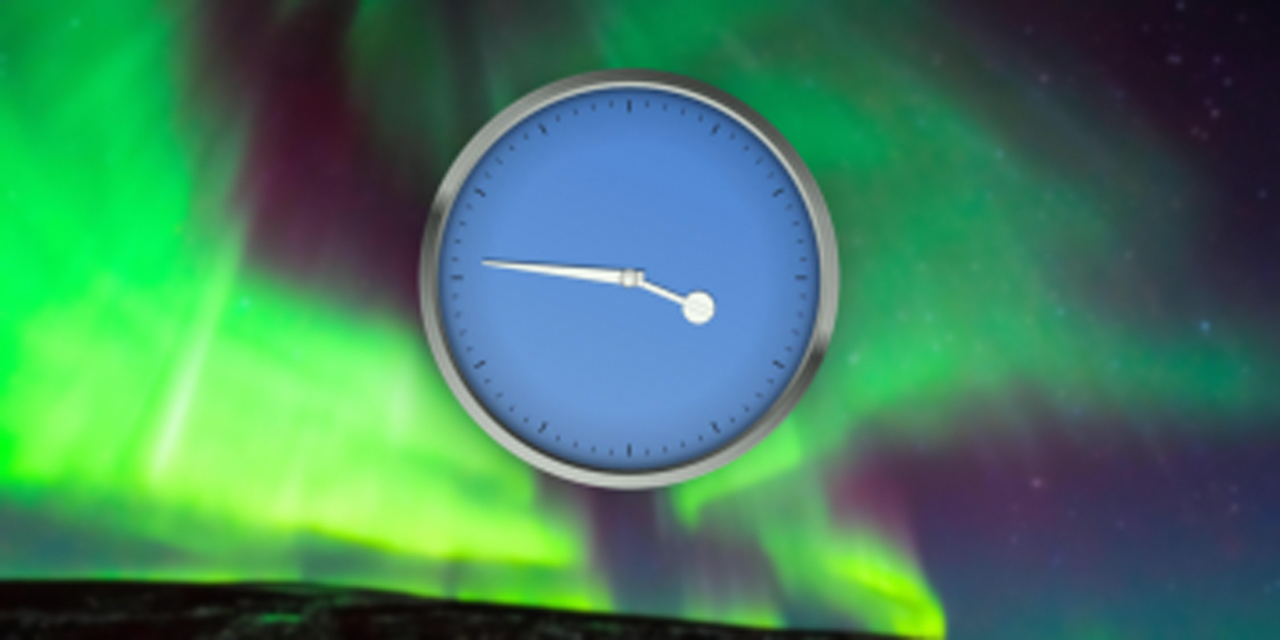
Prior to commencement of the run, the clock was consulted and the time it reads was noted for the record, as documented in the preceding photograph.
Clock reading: 3:46
